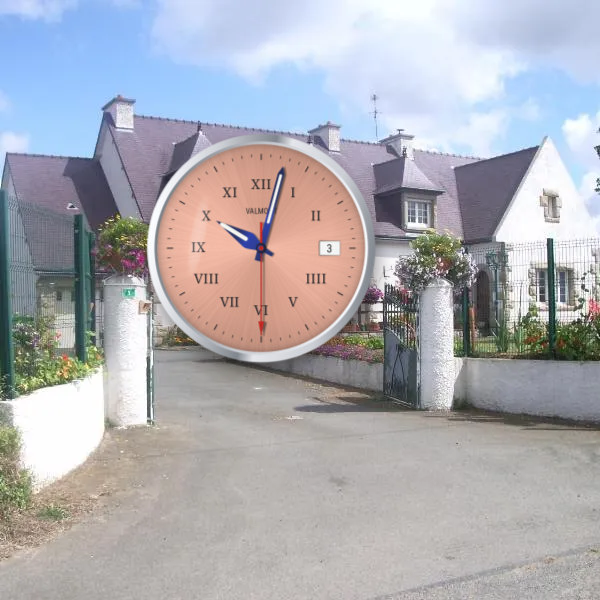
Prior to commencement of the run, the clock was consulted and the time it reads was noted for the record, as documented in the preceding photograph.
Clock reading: 10:02:30
